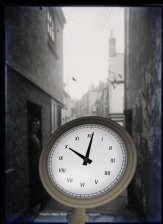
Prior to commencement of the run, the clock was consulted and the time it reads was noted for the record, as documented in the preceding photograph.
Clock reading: 10:01
